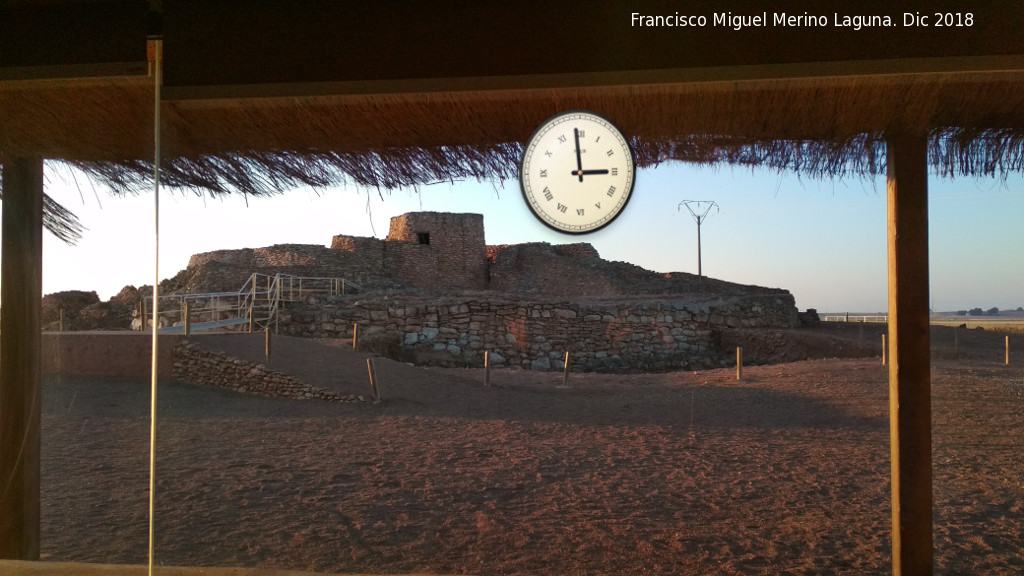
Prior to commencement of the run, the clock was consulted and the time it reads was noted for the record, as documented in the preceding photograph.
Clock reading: 2:59
